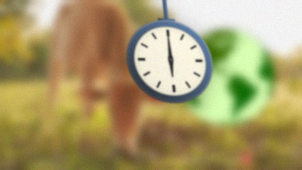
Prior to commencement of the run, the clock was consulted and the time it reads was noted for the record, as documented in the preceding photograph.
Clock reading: 6:00
